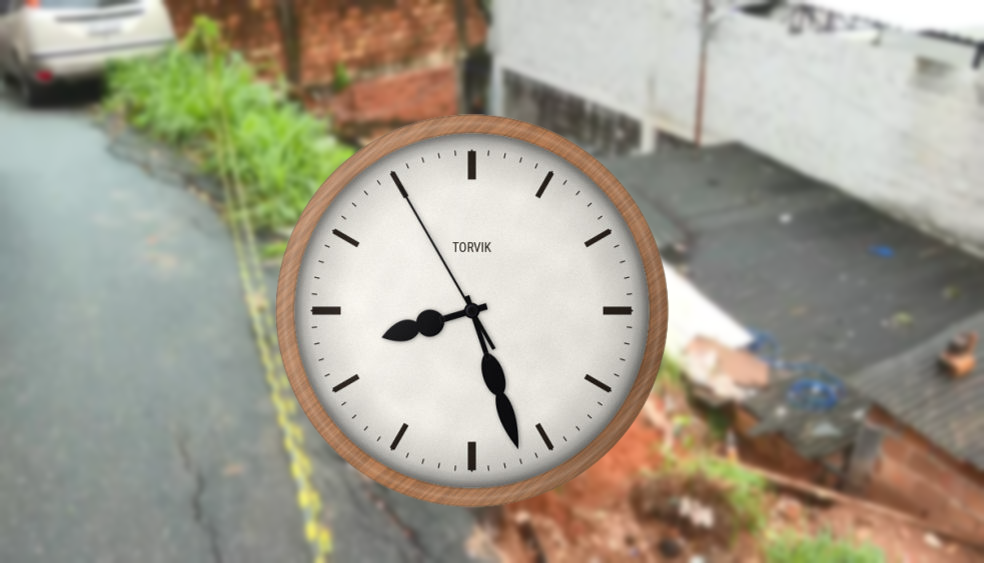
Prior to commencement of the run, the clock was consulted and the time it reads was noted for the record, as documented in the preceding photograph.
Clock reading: 8:26:55
